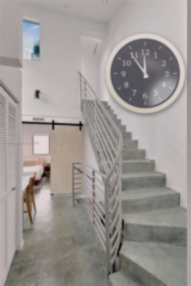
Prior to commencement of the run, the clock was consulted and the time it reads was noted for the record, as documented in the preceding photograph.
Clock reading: 11:54
